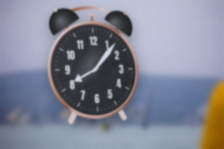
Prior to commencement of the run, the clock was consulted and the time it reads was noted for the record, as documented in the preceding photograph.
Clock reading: 8:07
